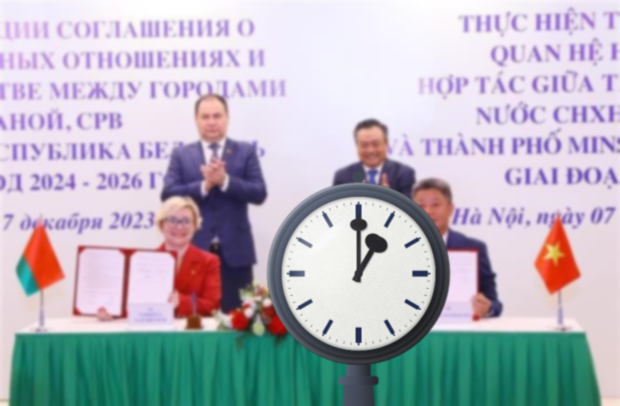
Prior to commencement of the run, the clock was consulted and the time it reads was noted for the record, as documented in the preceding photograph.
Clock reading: 1:00
